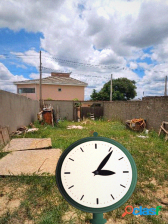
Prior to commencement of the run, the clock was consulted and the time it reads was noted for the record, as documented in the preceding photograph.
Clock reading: 3:06
